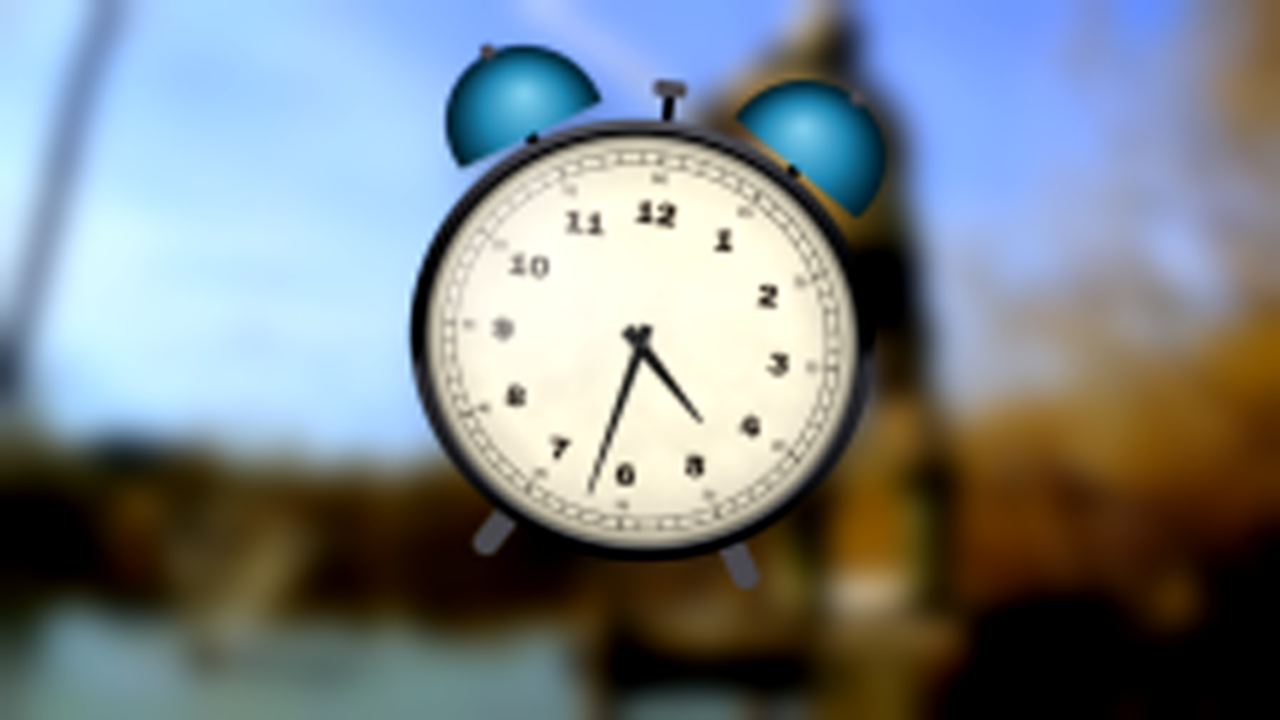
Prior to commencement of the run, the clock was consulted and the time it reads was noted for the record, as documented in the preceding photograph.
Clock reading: 4:32
